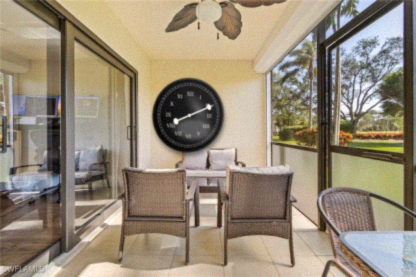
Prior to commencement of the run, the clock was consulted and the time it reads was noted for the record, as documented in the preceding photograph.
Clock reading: 8:11
